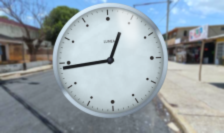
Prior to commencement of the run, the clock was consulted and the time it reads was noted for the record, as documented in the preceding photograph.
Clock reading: 12:44
